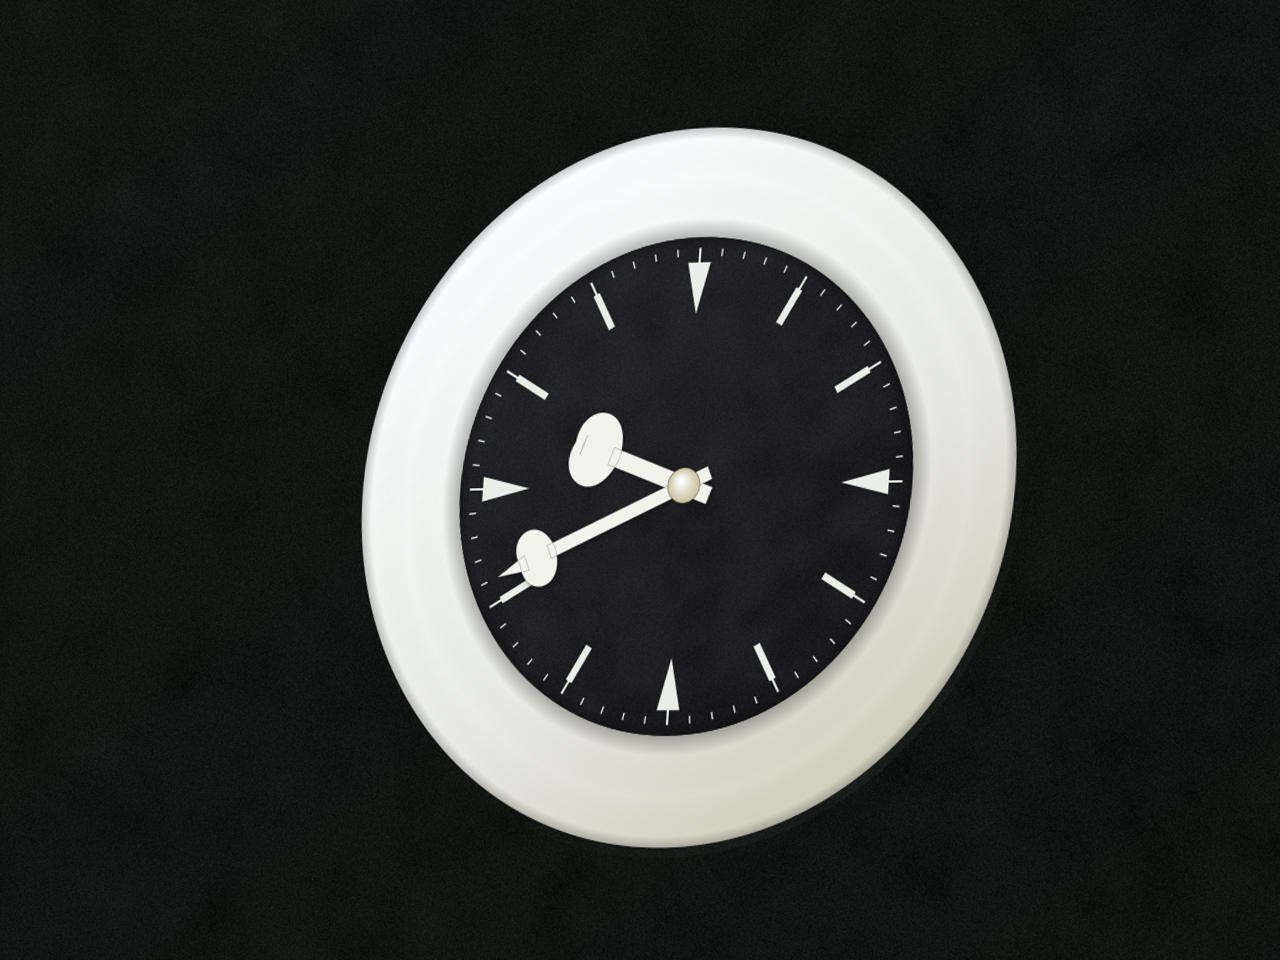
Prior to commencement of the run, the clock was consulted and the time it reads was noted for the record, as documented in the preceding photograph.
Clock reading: 9:41
